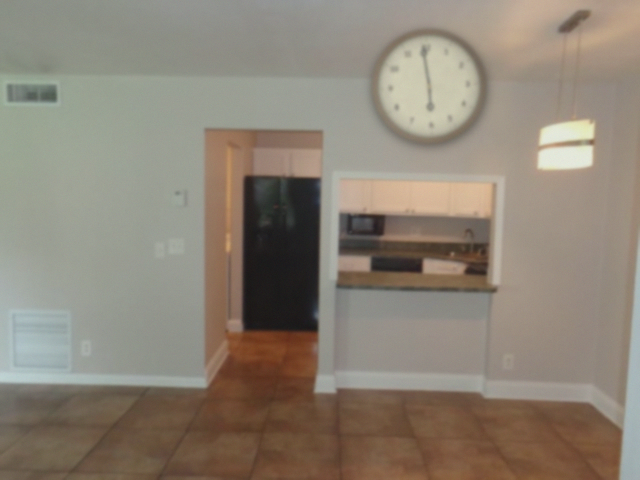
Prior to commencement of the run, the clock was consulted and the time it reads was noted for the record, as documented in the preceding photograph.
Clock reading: 5:59
